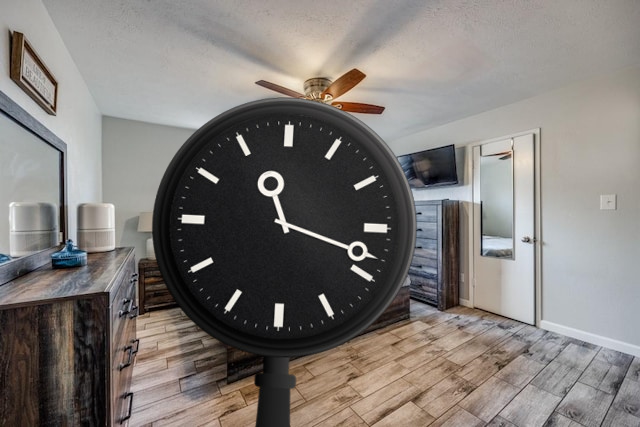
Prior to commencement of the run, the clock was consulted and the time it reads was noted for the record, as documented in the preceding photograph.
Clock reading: 11:18
